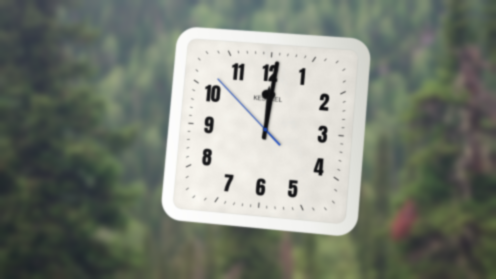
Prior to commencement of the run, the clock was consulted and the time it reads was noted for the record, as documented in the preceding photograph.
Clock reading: 12:00:52
